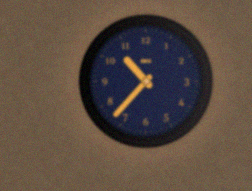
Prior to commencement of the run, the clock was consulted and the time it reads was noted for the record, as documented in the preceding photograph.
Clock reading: 10:37
